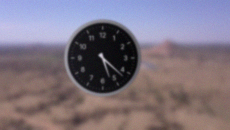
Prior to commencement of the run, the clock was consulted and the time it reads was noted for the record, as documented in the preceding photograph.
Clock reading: 5:22
